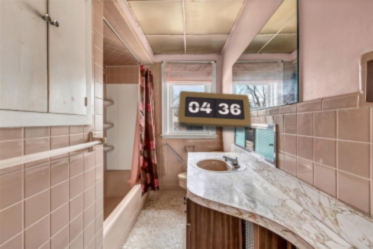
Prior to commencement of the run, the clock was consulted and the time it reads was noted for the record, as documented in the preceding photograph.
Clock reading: 4:36
